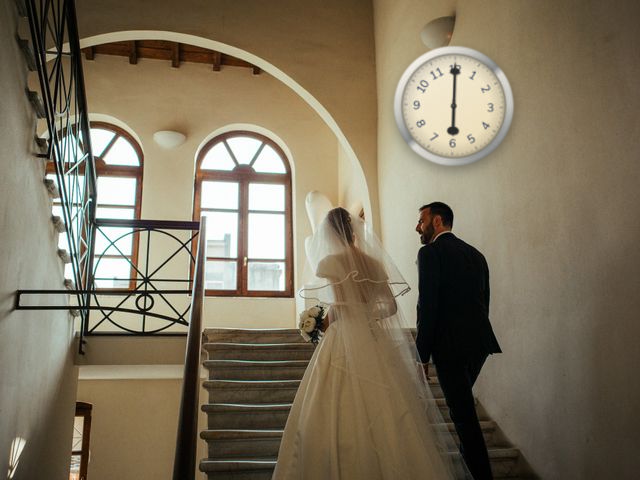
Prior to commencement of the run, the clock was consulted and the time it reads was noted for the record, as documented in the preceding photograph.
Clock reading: 6:00
